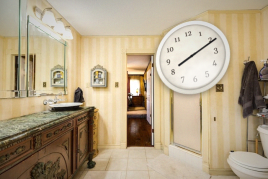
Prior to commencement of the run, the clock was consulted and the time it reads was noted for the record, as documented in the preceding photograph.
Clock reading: 8:11
